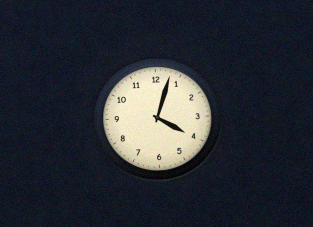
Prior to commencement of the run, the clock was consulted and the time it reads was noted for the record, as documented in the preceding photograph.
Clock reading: 4:03
